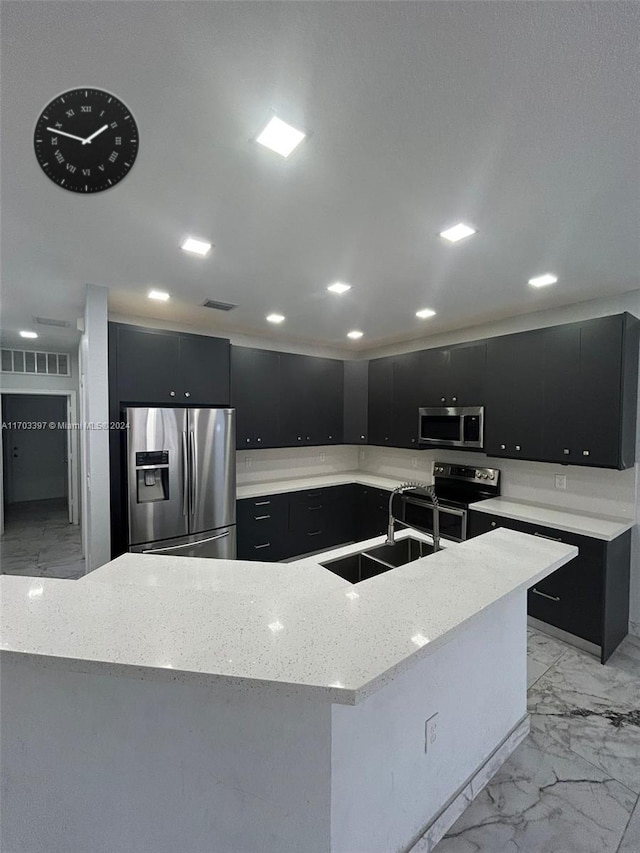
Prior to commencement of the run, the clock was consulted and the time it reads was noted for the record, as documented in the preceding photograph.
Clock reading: 1:48
